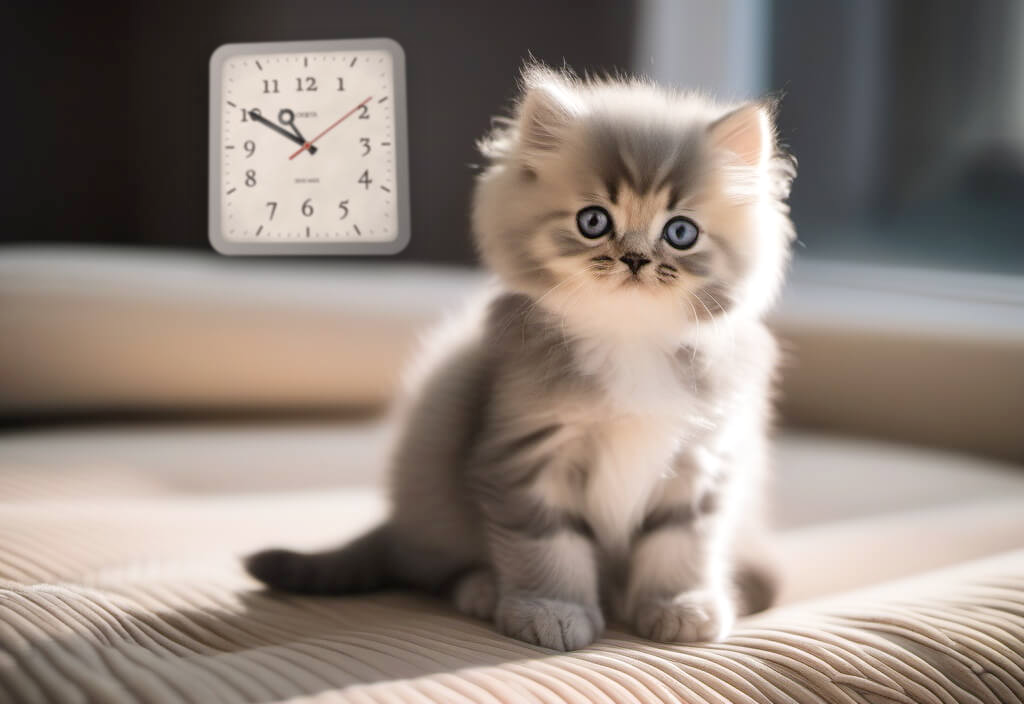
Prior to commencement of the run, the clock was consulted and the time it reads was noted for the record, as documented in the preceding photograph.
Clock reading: 10:50:09
